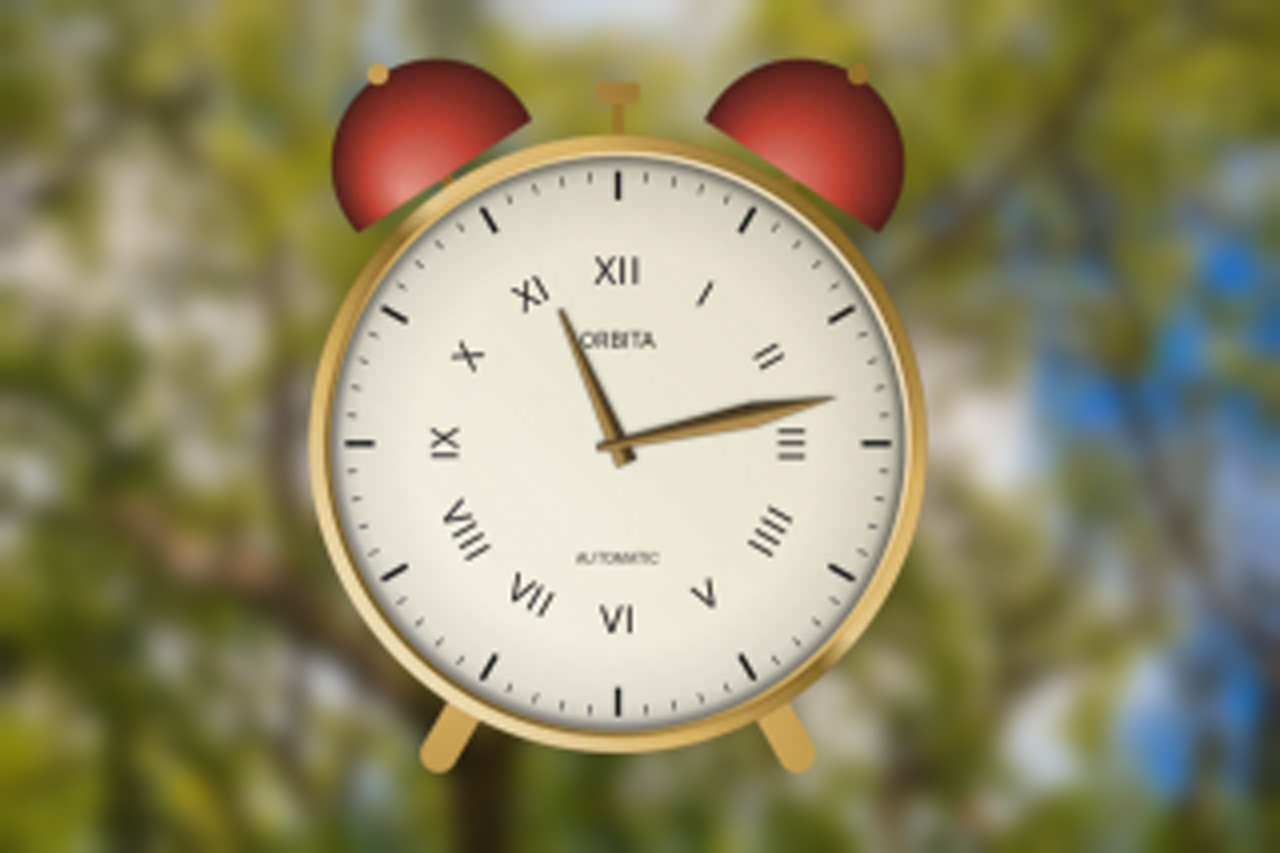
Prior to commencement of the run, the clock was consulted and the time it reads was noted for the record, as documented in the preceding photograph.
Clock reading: 11:13
